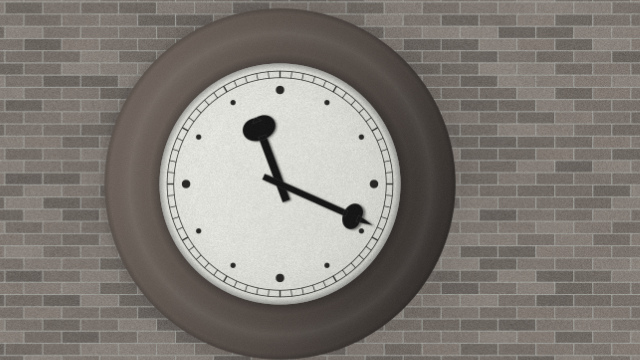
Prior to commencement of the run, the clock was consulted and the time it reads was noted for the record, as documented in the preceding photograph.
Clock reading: 11:19
